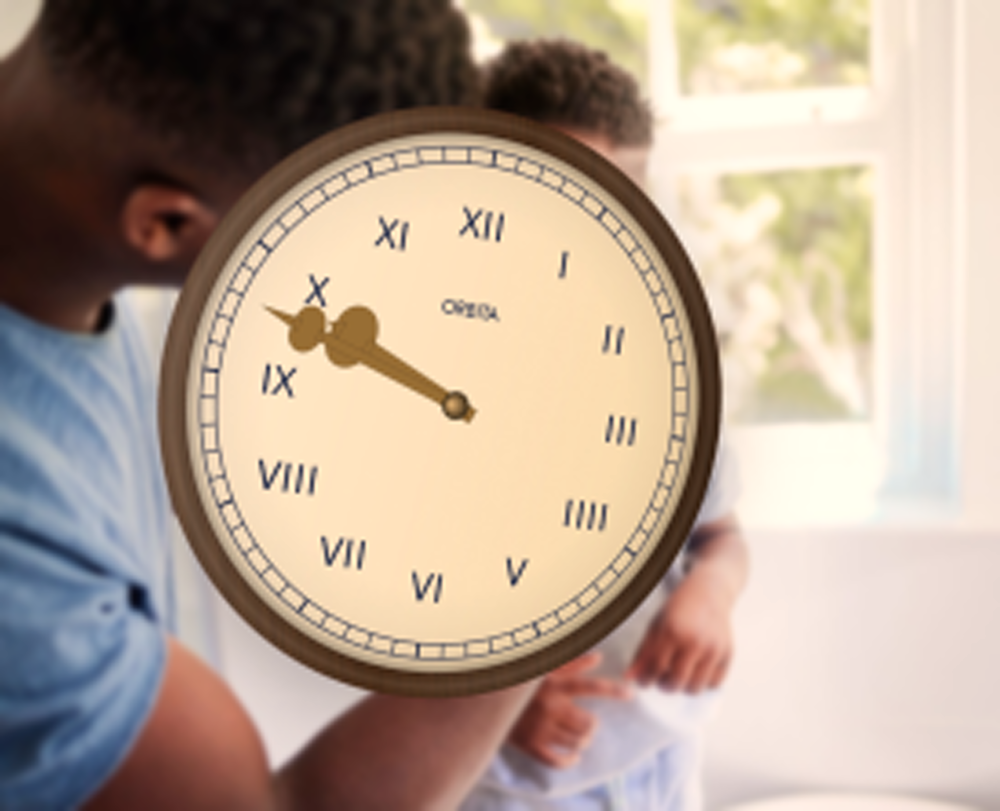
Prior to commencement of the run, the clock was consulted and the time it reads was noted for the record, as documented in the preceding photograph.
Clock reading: 9:48
